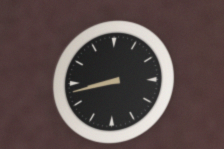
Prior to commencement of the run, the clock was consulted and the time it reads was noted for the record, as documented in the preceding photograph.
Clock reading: 8:43
